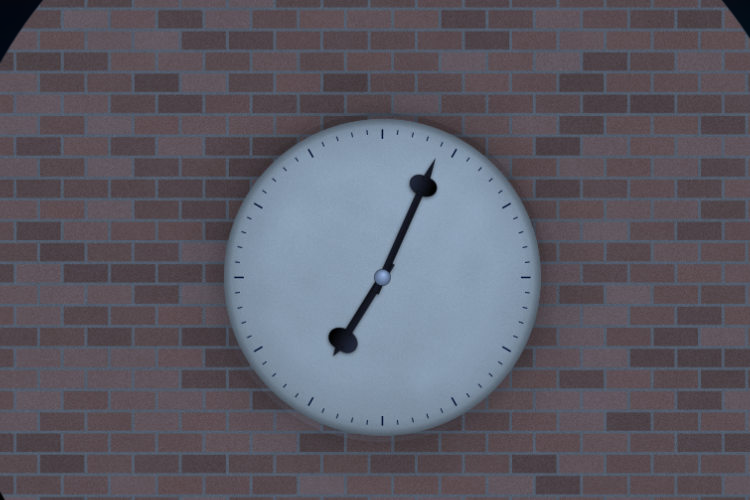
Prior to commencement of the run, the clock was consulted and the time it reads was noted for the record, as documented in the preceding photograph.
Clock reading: 7:04
